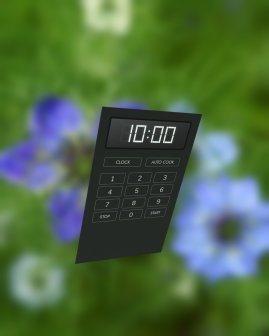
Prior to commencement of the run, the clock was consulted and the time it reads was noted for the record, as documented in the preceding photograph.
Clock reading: 10:00
